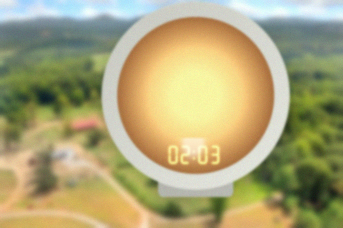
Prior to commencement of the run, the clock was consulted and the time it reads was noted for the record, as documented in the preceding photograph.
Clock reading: 2:03
